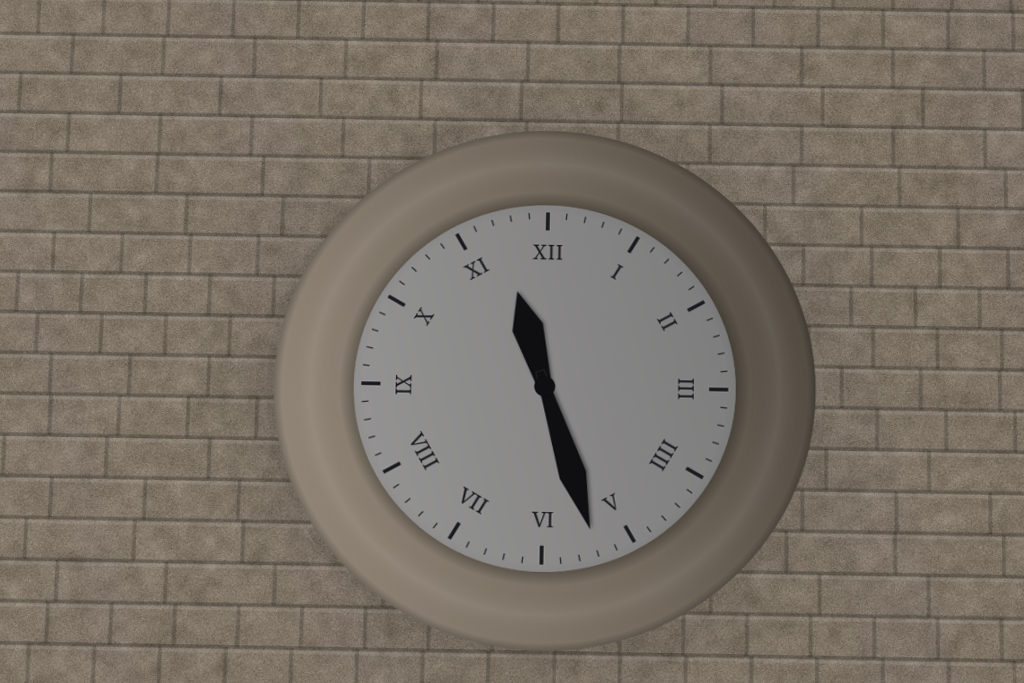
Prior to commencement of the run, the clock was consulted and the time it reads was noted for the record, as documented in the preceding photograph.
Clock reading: 11:27
